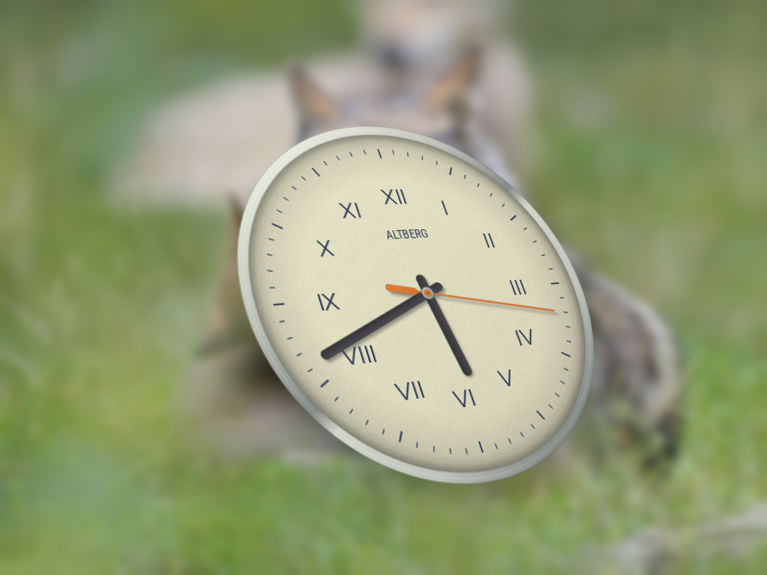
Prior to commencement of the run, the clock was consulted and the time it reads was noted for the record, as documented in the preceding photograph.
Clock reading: 5:41:17
